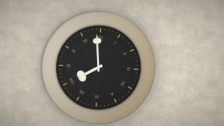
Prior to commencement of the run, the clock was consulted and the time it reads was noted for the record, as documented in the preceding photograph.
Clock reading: 7:59
